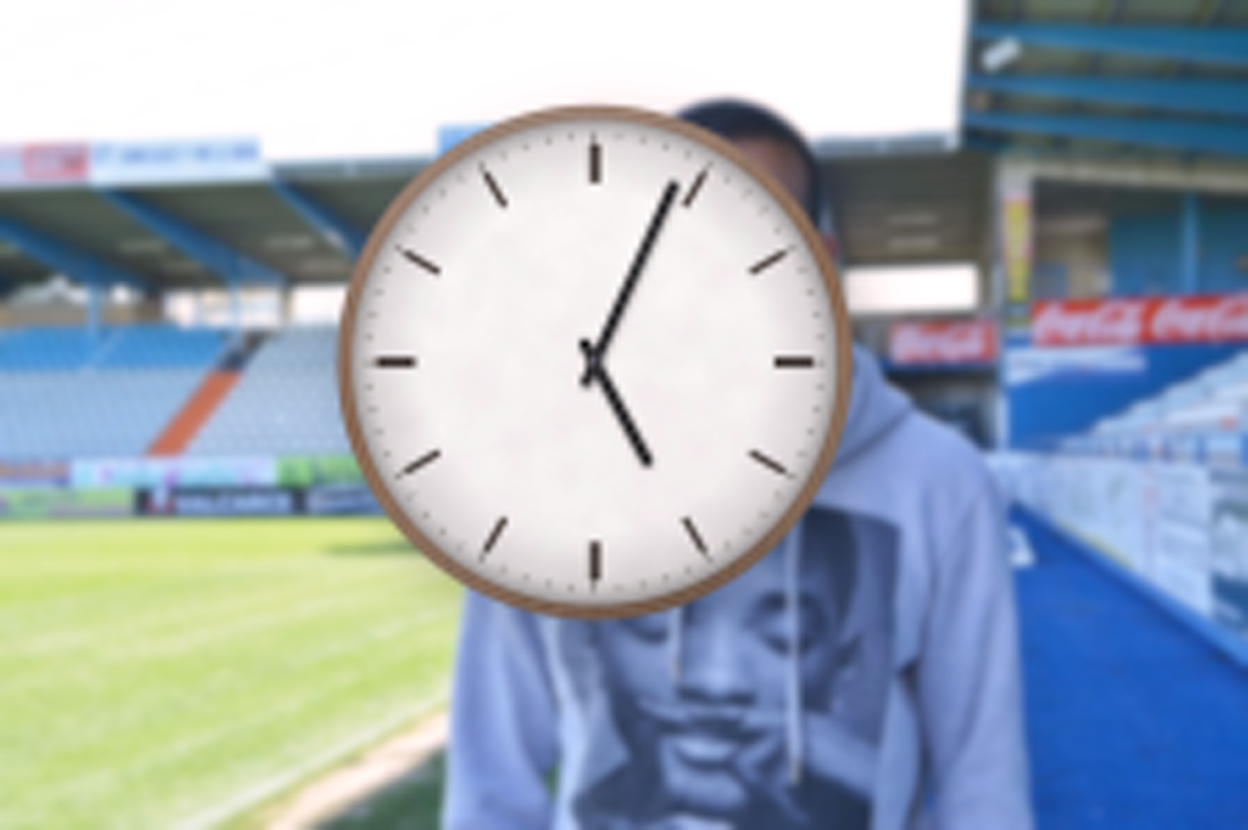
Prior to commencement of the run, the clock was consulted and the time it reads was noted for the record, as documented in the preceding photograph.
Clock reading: 5:04
